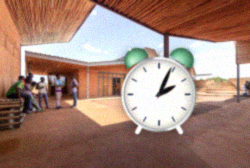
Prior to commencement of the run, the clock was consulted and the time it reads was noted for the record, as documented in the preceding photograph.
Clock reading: 2:04
